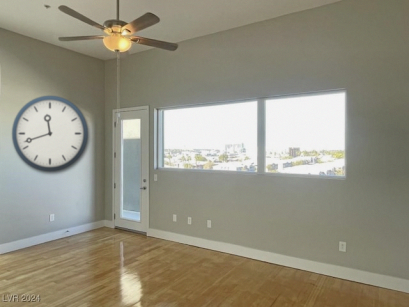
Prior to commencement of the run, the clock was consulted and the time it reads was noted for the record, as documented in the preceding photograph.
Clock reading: 11:42
